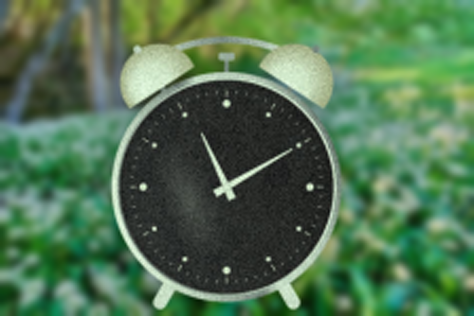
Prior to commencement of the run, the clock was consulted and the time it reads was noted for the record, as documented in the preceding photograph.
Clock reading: 11:10
